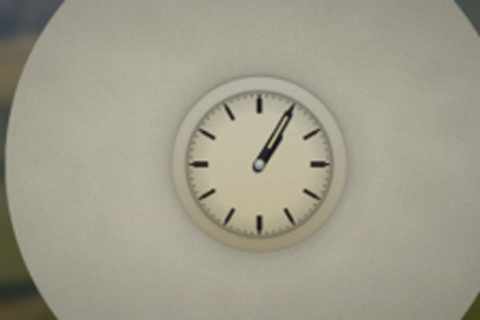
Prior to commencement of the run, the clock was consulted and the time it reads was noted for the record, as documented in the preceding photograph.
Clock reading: 1:05
